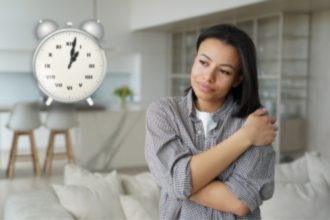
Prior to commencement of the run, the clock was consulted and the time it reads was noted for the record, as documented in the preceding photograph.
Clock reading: 1:02
